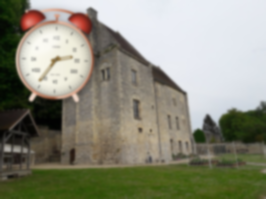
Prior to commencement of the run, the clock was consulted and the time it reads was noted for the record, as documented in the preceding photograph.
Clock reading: 2:36
